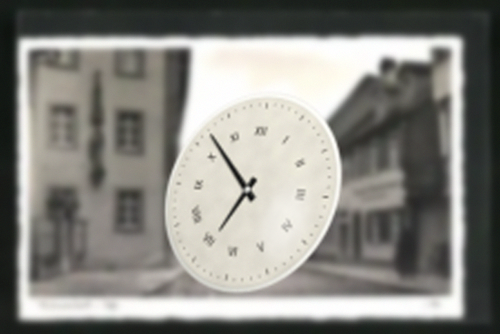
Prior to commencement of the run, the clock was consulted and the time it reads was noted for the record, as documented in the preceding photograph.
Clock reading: 6:52
